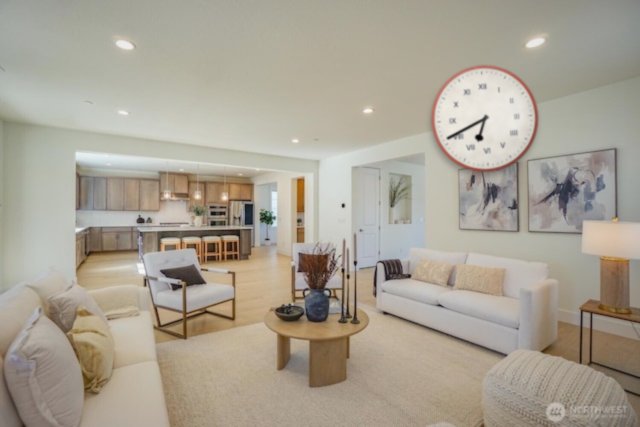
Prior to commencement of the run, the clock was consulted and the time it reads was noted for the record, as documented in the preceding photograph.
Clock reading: 6:41
